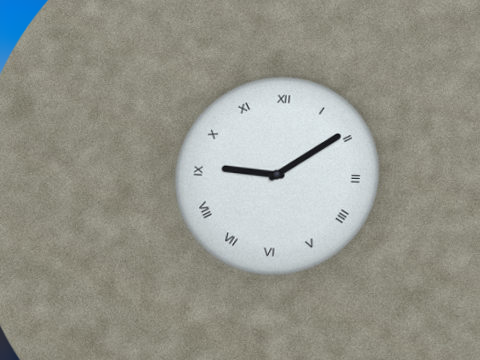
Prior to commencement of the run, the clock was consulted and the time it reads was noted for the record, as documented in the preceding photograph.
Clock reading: 9:09
